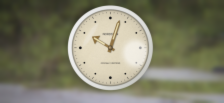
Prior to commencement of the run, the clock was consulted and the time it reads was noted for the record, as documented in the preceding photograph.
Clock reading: 10:03
